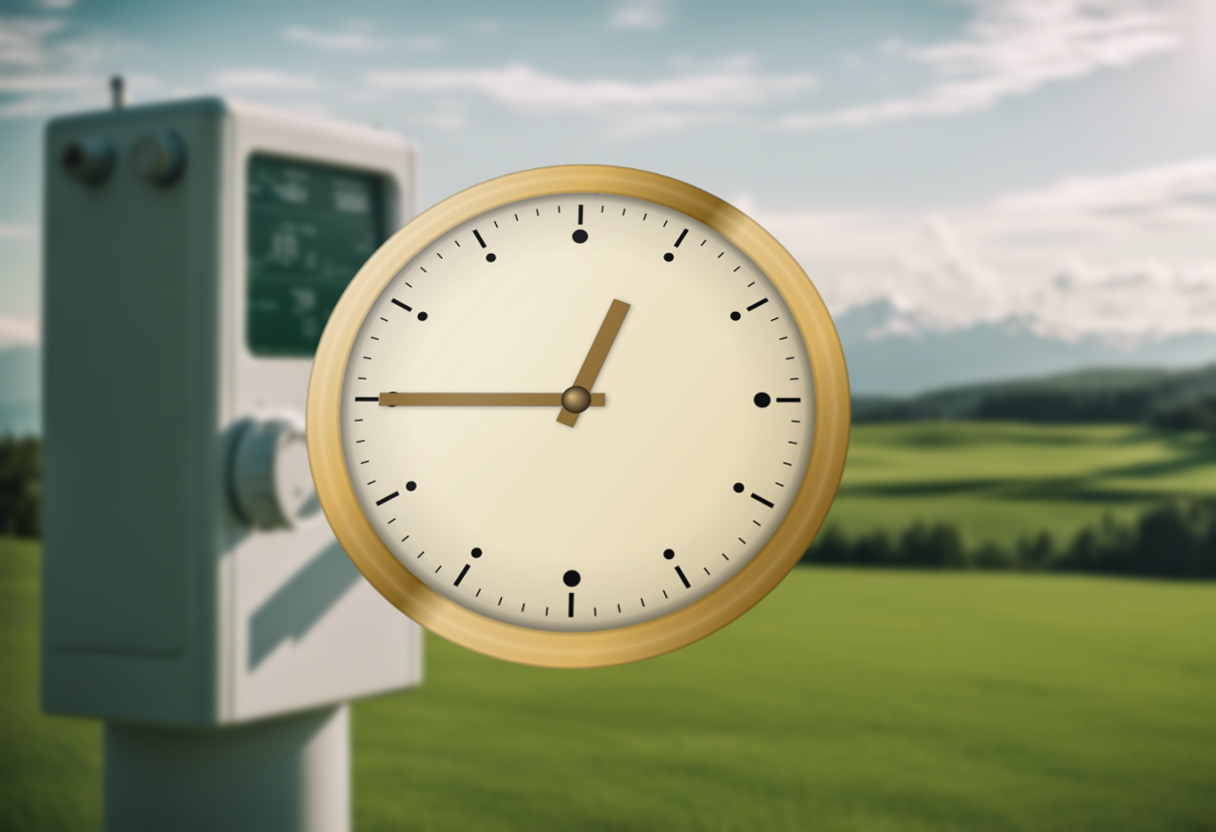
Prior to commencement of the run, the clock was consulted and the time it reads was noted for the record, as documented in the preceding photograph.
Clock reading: 12:45
